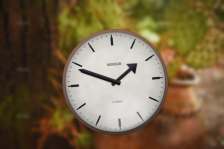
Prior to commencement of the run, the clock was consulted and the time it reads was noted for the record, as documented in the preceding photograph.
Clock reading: 1:49
